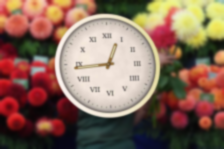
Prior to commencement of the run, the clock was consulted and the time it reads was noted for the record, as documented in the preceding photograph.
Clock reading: 12:44
